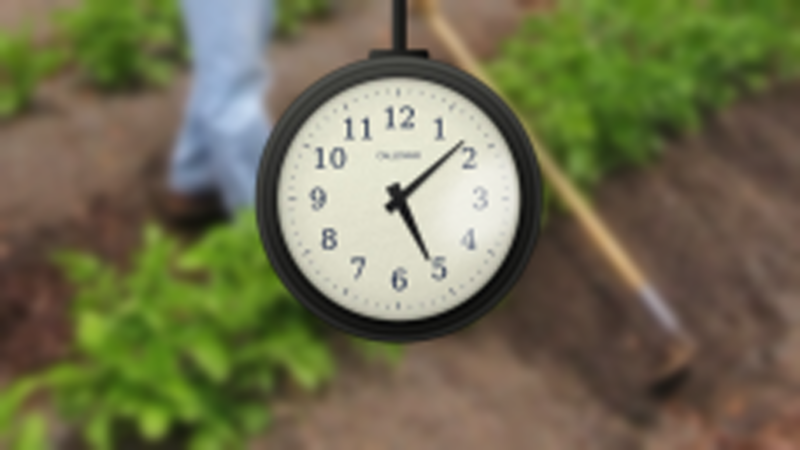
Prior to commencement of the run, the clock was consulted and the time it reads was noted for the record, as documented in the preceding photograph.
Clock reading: 5:08
